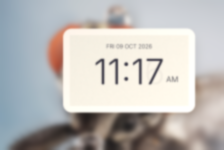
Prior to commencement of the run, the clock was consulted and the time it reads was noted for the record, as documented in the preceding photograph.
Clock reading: 11:17
